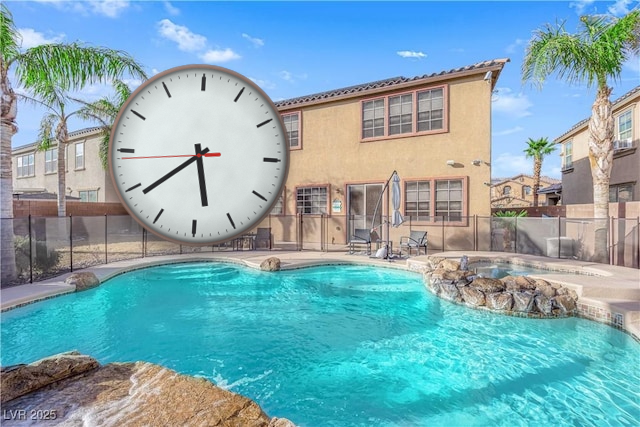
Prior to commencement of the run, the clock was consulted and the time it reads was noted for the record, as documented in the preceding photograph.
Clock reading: 5:38:44
